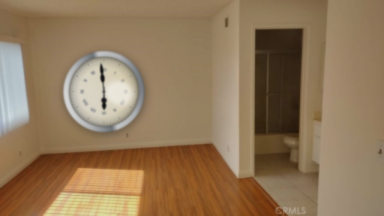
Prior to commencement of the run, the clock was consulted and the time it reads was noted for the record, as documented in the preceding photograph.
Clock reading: 5:59
